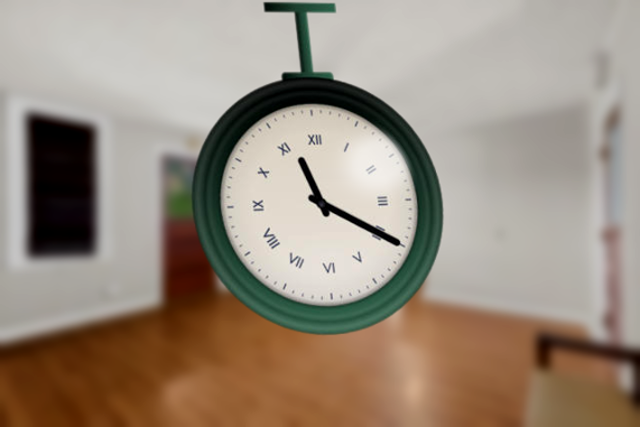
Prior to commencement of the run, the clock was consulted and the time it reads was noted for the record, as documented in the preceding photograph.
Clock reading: 11:20
